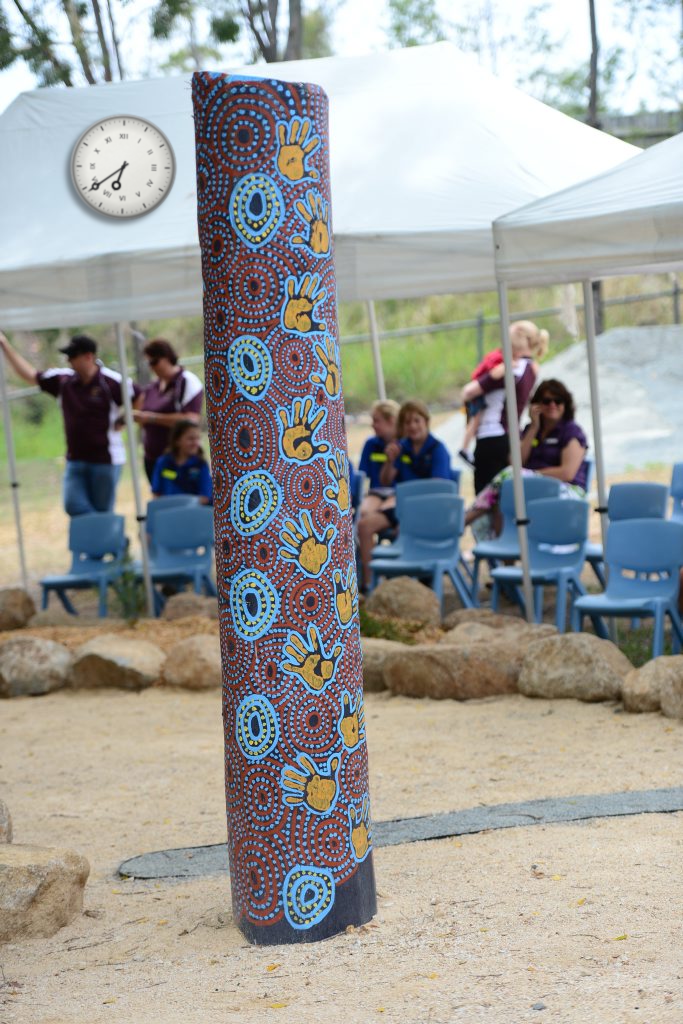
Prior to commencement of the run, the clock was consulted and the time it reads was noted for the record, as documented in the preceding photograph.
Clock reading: 6:39
